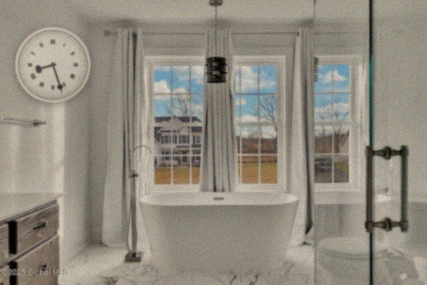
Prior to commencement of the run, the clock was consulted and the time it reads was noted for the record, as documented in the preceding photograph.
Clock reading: 8:27
